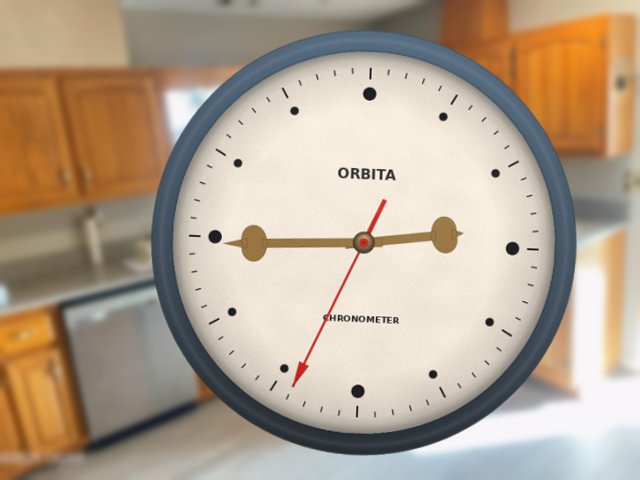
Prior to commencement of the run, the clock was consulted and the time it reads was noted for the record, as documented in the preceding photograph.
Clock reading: 2:44:34
